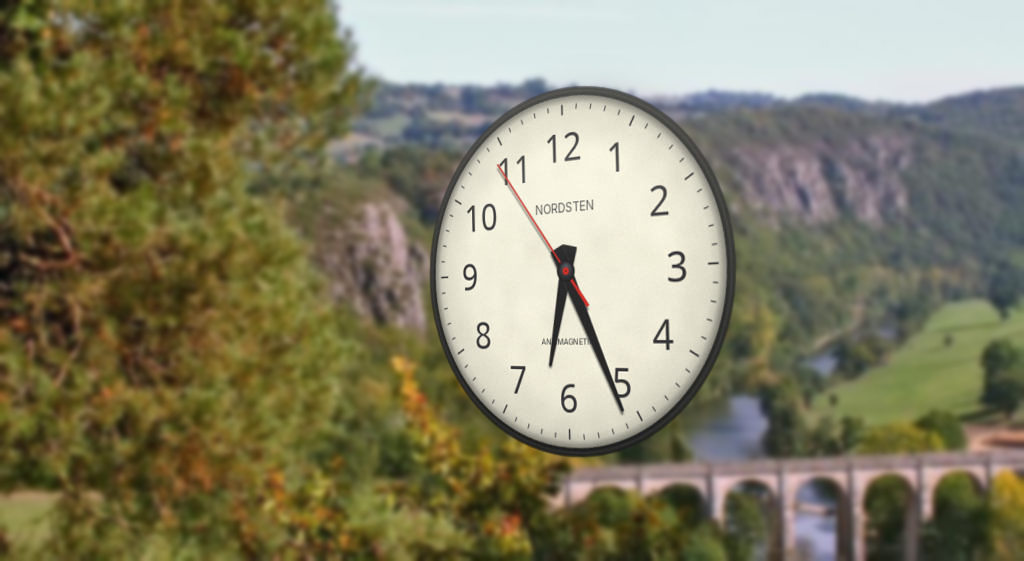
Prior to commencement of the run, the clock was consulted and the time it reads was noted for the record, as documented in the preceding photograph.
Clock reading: 6:25:54
